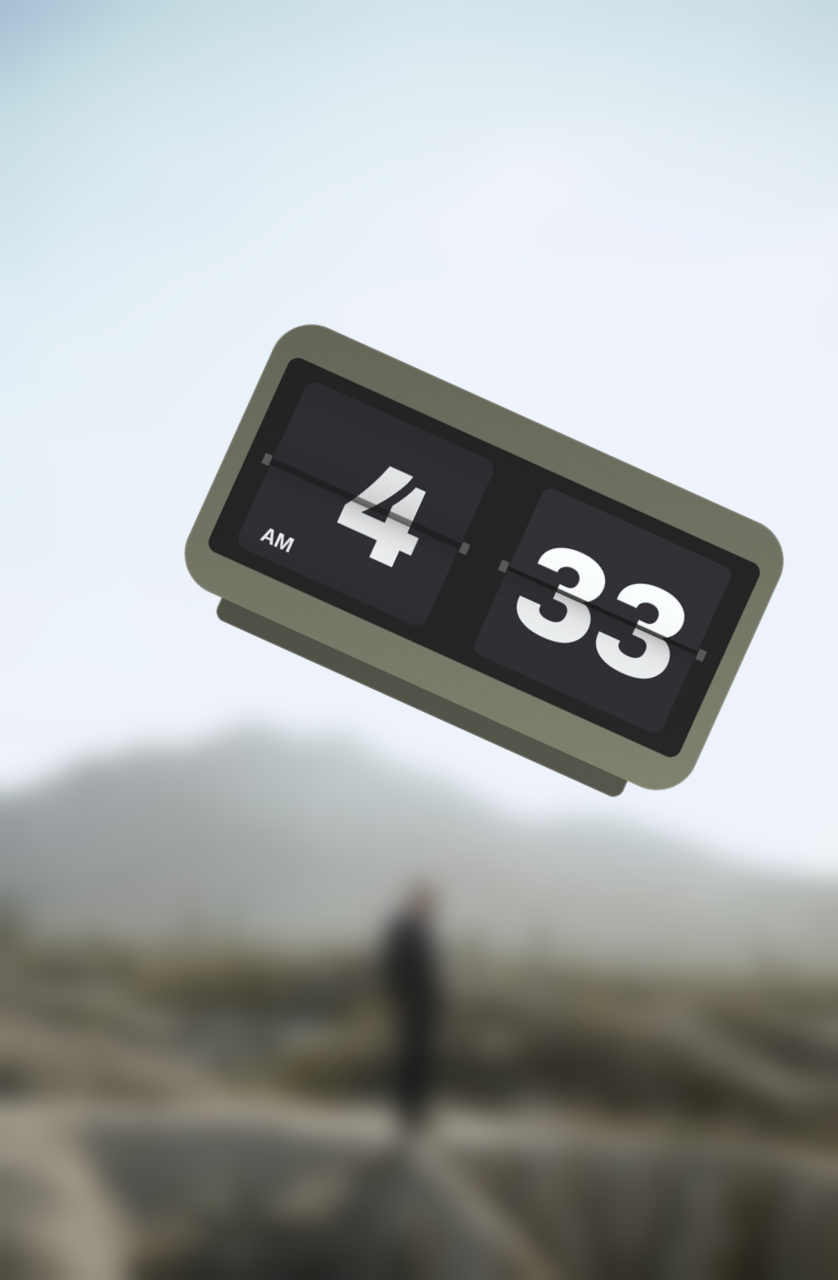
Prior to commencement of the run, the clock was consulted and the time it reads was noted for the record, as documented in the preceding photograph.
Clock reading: 4:33
